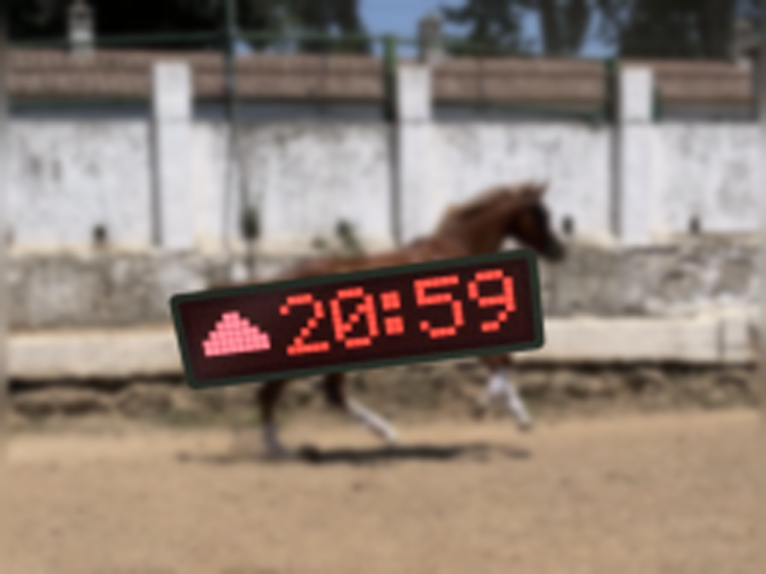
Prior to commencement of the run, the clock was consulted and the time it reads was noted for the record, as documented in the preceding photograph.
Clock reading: 20:59
